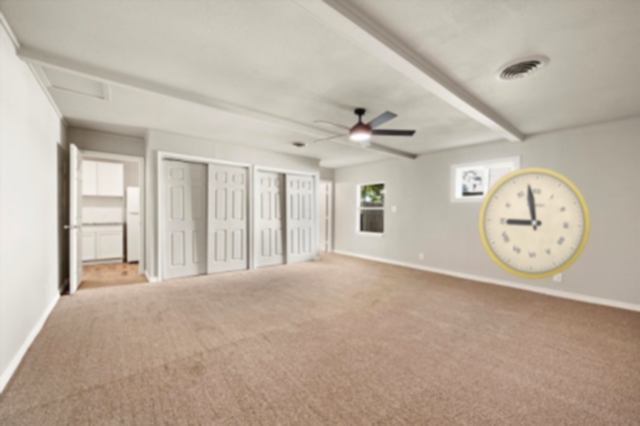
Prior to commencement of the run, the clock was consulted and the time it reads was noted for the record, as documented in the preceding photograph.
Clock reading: 8:58
